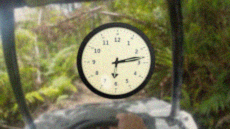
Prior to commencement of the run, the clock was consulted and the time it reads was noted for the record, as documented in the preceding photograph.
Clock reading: 6:13
